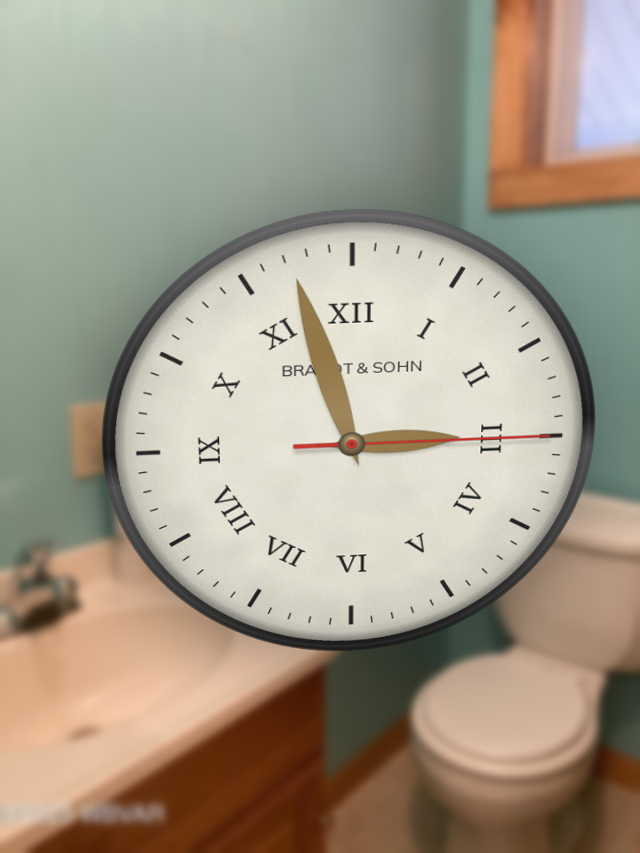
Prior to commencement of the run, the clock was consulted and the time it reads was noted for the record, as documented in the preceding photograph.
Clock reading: 2:57:15
